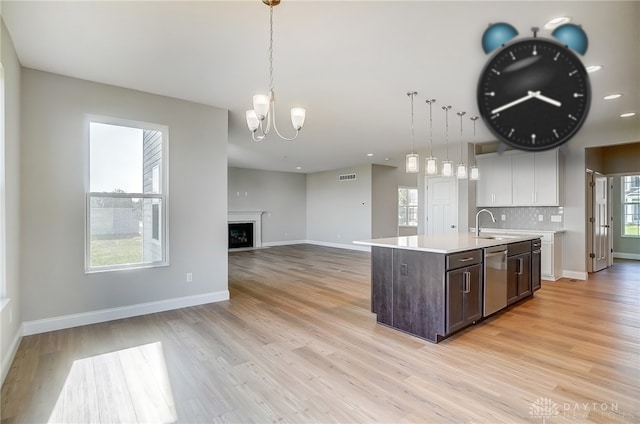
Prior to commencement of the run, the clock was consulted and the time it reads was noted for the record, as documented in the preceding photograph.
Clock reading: 3:41
